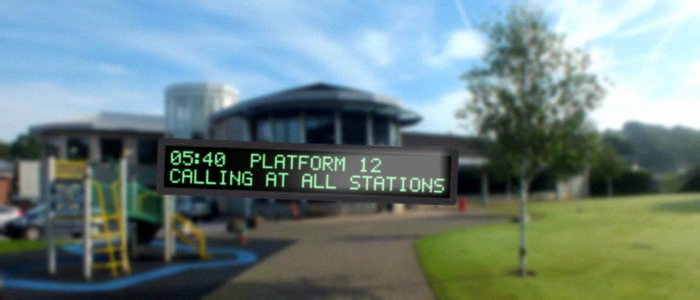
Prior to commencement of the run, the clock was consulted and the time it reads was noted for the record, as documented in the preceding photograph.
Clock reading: 5:40
